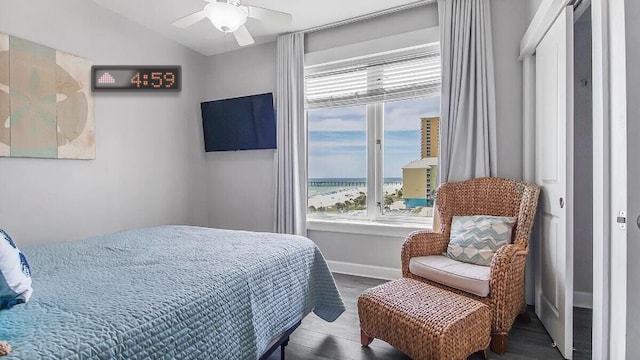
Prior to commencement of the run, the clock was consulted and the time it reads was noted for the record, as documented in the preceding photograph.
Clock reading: 4:59
